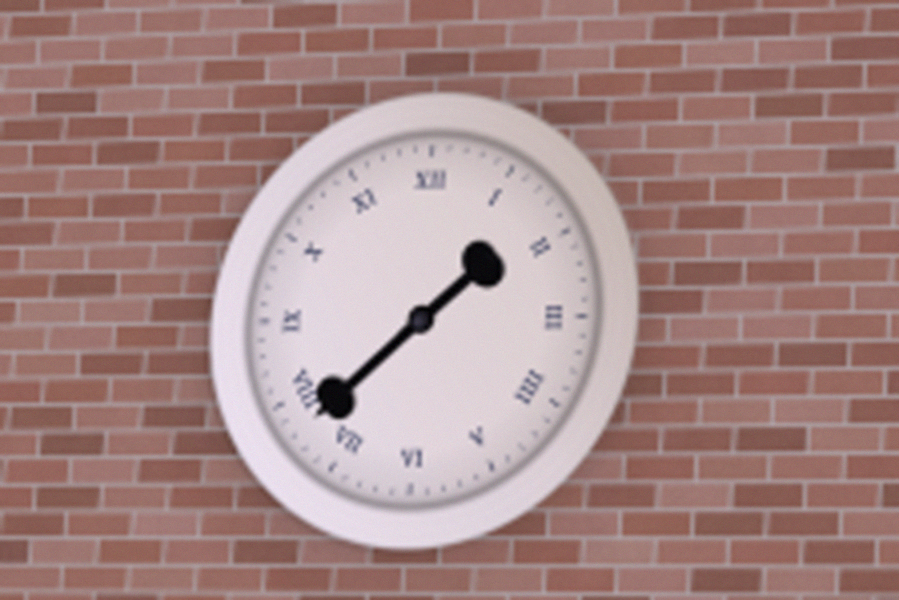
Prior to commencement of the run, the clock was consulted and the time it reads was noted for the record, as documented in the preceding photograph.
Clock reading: 1:38
